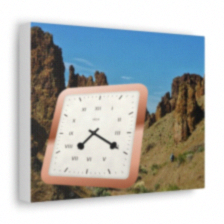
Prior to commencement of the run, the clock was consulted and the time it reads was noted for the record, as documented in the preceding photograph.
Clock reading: 7:20
